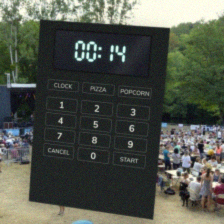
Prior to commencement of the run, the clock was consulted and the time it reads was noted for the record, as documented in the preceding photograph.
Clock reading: 0:14
